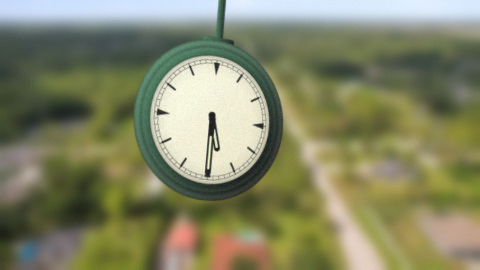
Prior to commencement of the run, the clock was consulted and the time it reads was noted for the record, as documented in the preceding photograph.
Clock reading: 5:30
